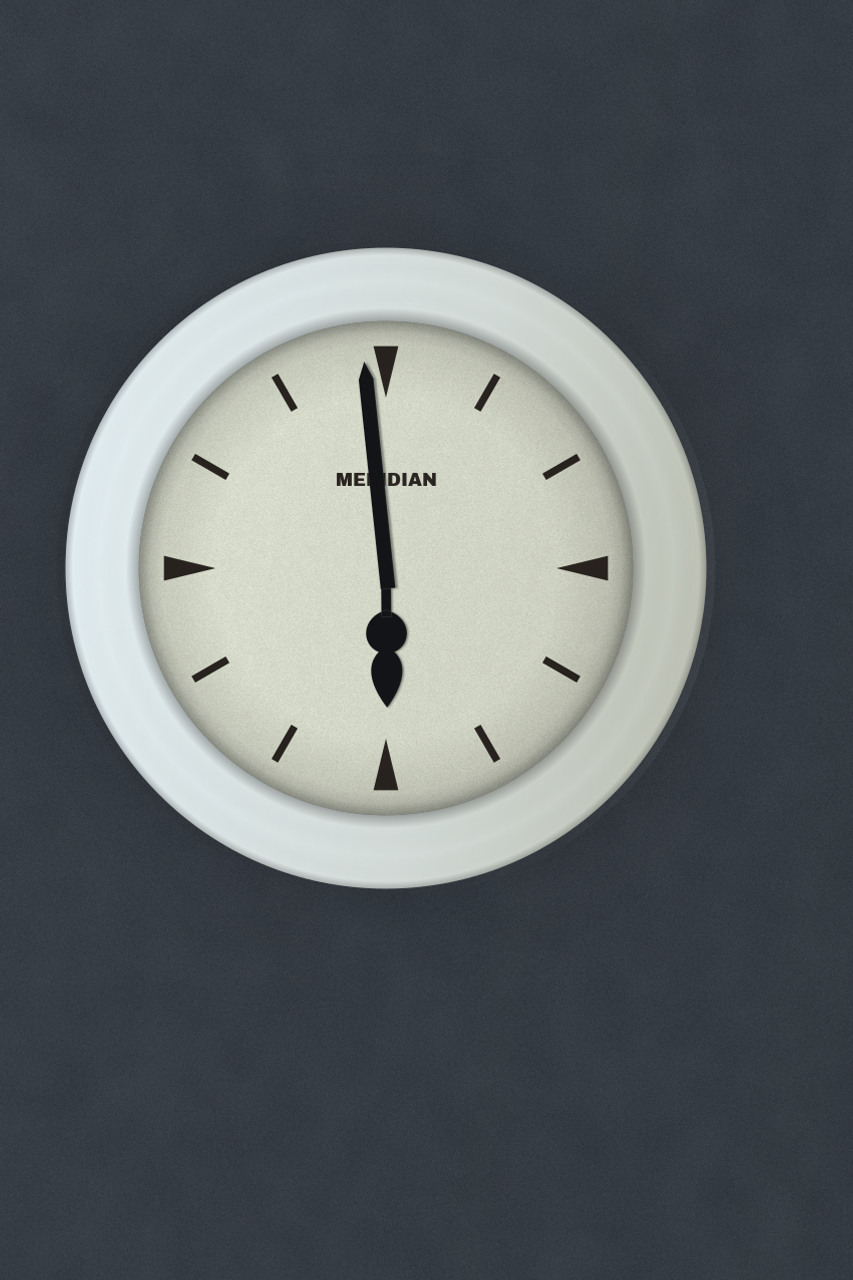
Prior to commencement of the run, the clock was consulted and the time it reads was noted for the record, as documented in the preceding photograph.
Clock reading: 5:59
